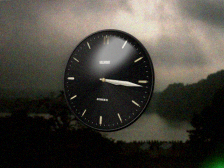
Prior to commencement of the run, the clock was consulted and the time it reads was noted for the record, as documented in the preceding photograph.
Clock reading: 3:16
